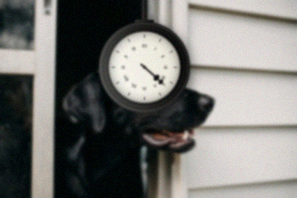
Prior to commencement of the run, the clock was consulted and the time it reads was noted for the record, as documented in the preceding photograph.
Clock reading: 4:22
